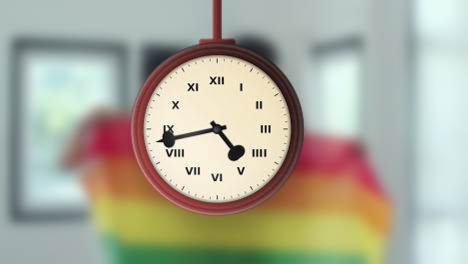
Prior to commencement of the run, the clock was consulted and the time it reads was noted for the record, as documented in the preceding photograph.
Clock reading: 4:43
